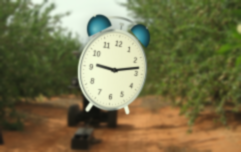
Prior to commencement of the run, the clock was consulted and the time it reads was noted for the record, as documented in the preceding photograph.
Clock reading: 9:13
